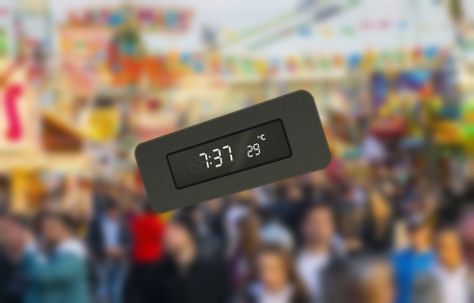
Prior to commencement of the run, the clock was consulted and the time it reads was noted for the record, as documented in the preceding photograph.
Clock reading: 7:37
